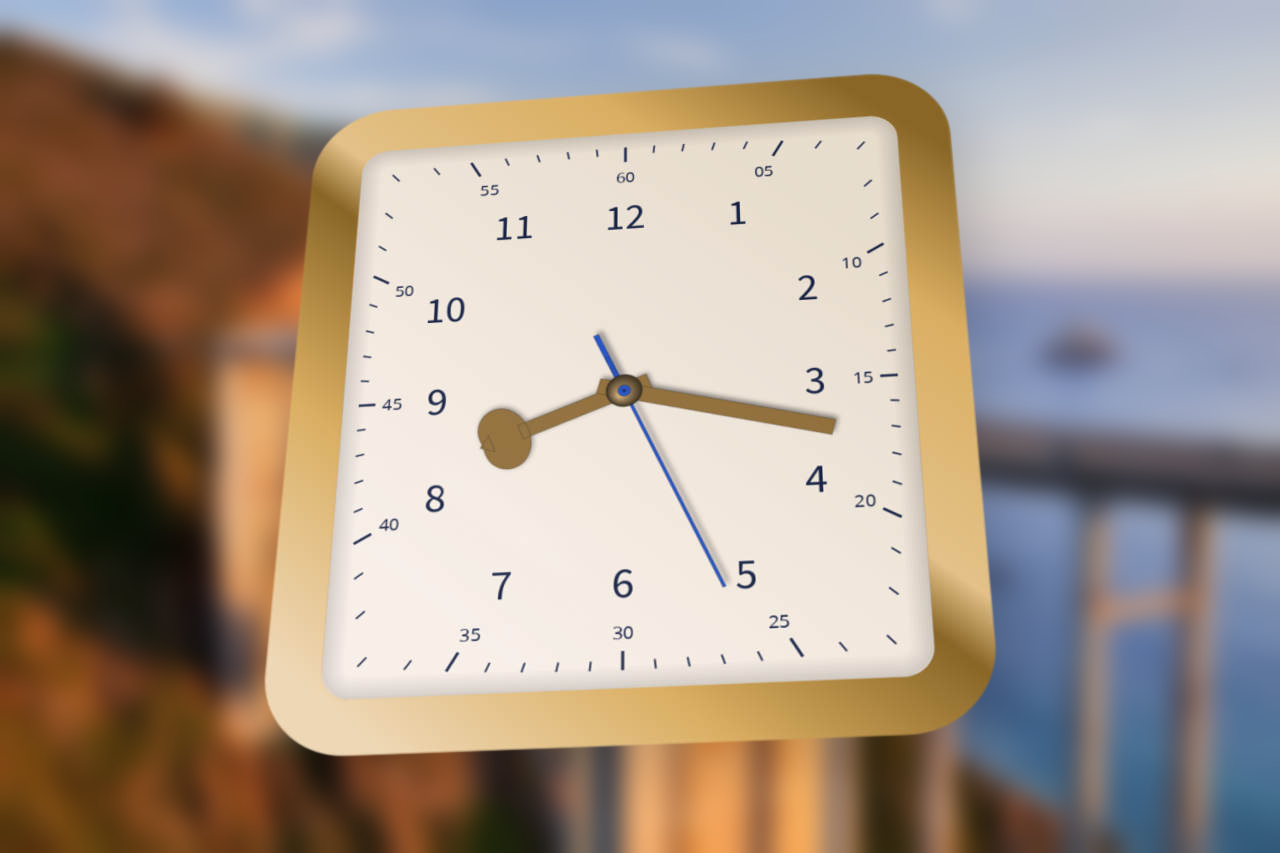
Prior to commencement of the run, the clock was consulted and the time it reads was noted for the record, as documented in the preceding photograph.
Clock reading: 8:17:26
